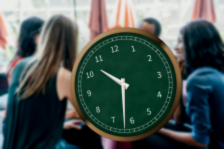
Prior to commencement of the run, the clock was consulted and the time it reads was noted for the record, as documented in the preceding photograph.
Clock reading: 10:32
